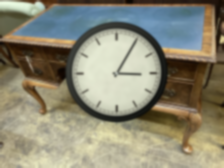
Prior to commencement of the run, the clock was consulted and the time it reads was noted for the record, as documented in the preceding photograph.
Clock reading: 3:05
